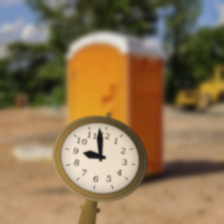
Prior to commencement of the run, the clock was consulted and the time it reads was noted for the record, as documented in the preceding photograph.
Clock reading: 8:58
